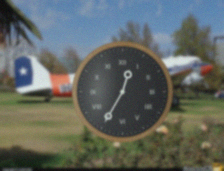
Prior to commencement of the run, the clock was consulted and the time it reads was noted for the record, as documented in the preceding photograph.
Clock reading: 12:35
